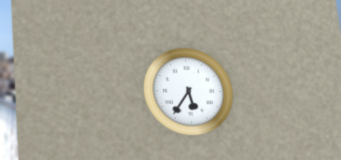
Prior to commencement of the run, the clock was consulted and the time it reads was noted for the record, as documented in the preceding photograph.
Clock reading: 5:36
